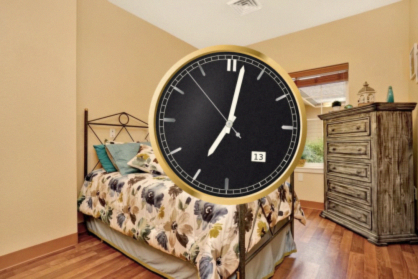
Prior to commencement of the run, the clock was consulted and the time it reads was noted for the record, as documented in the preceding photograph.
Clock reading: 7:01:53
